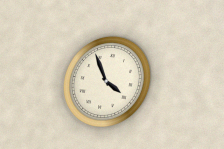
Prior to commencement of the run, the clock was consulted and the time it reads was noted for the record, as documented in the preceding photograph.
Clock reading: 3:54
